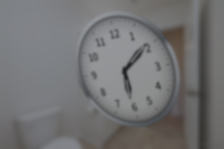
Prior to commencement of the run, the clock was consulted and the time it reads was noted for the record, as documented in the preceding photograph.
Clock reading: 6:09
